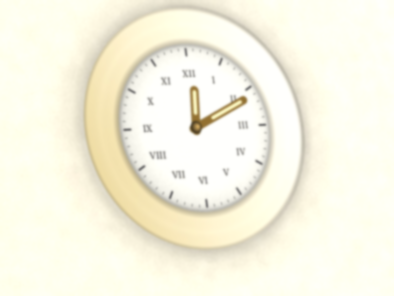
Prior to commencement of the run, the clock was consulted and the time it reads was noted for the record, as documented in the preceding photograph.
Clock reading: 12:11
